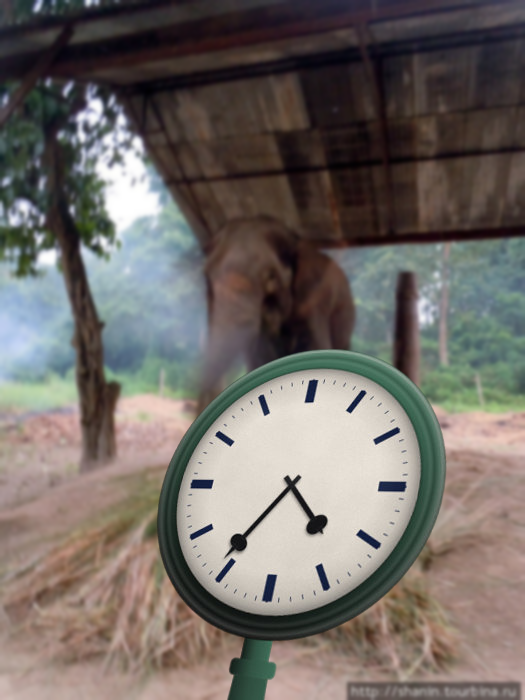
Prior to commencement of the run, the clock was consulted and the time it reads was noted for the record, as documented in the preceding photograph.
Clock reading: 4:36
